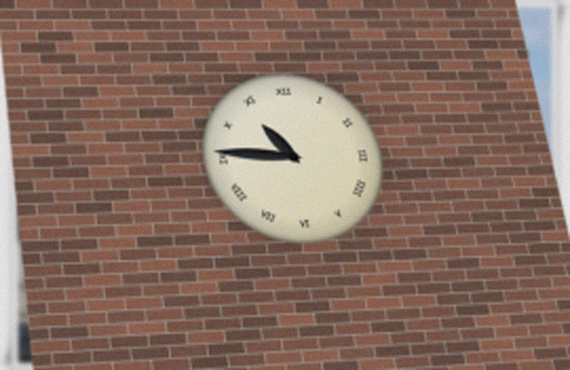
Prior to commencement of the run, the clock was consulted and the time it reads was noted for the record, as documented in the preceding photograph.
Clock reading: 10:46
